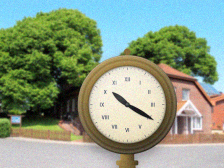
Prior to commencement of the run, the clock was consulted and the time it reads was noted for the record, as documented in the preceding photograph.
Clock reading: 10:20
